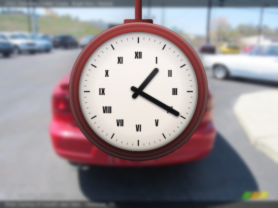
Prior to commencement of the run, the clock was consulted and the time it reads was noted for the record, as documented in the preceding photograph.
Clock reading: 1:20
